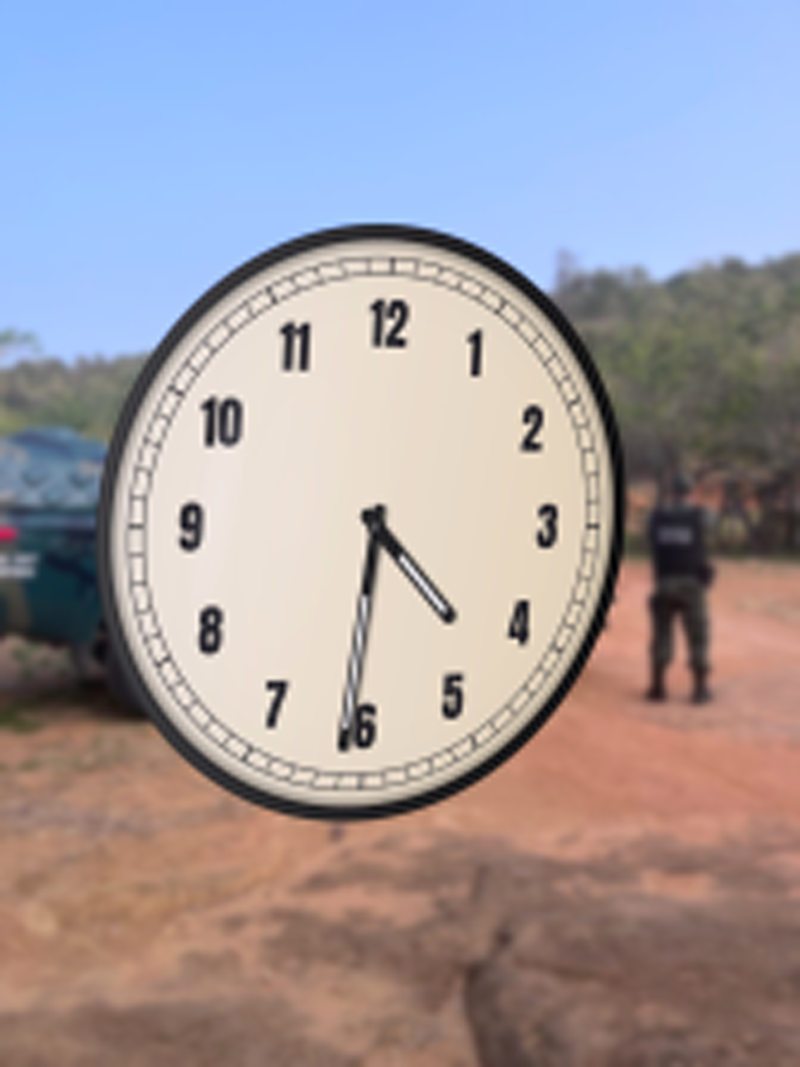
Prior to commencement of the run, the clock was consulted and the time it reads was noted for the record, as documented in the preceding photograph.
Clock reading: 4:31
